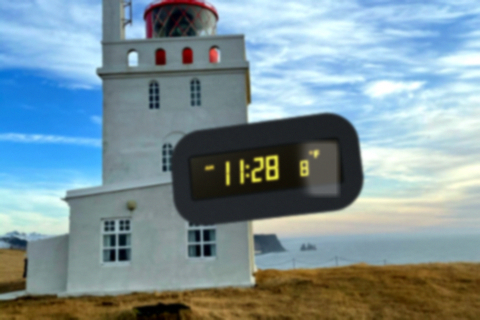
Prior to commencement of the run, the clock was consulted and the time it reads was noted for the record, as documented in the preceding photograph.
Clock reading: 11:28
